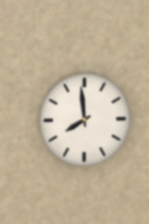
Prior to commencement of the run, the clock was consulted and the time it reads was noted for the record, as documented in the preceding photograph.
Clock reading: 7:59
